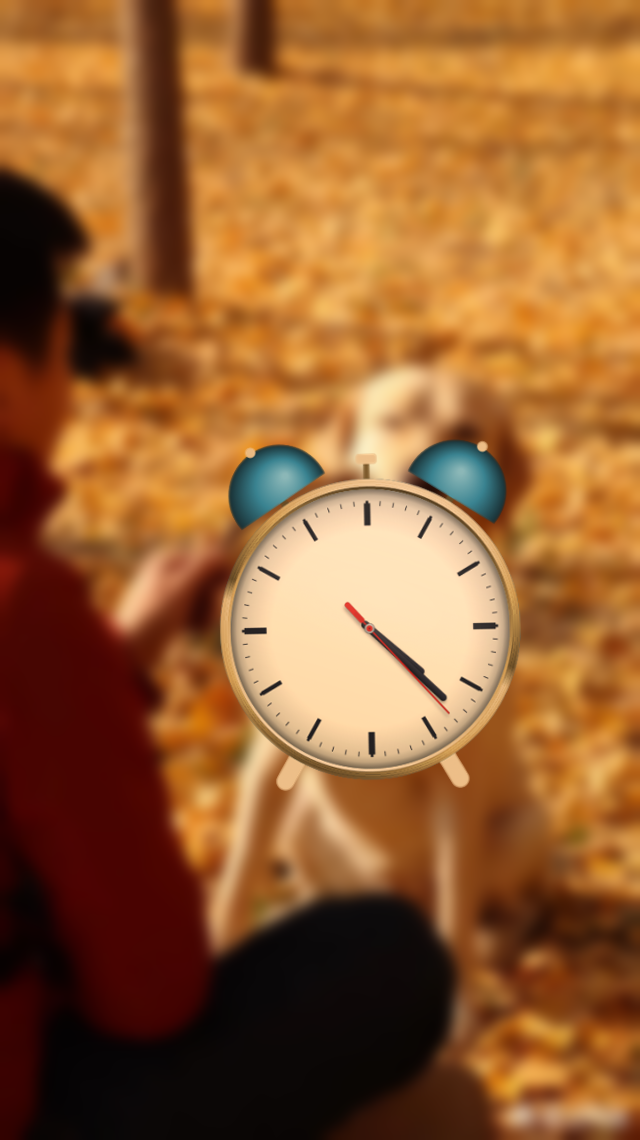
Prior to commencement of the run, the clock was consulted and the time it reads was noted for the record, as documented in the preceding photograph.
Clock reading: 4:22:23
